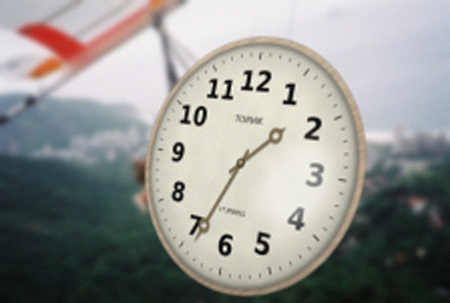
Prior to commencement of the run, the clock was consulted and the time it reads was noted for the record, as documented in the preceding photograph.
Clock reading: 1:34
